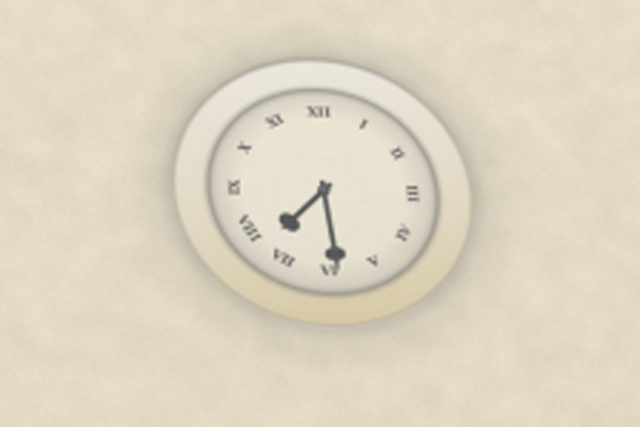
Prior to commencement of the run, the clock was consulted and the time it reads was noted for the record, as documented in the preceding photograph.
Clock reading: 7:29
